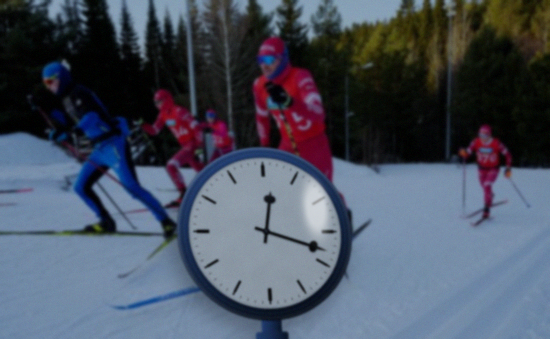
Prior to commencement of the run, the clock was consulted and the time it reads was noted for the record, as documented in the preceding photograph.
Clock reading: 12:18
